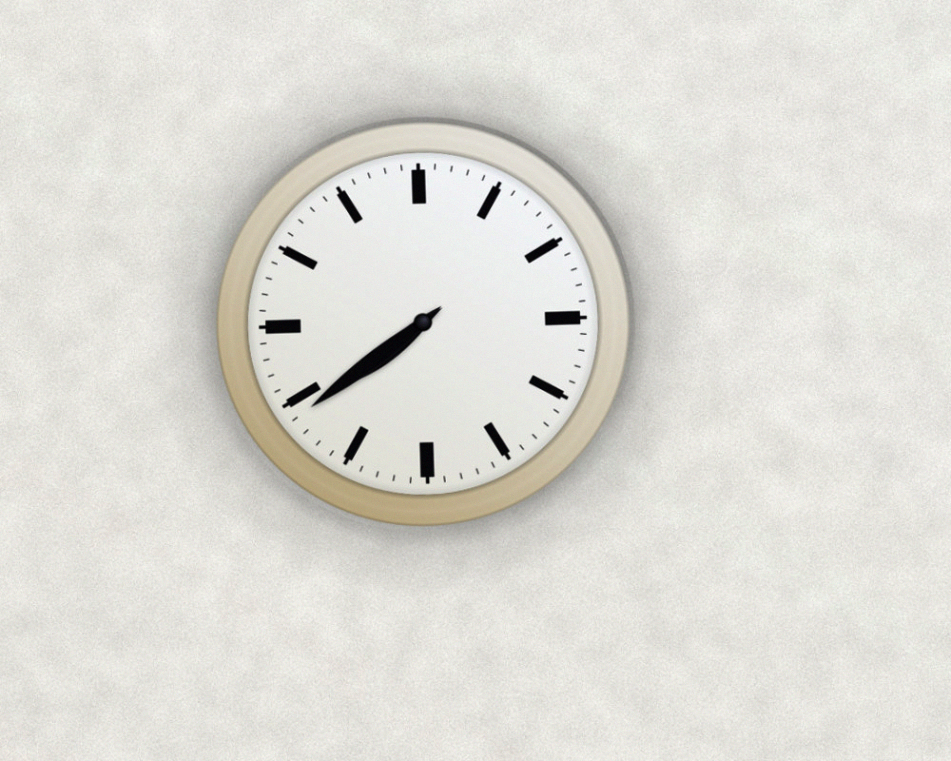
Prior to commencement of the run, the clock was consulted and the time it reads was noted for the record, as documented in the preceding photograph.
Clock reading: 7:39
